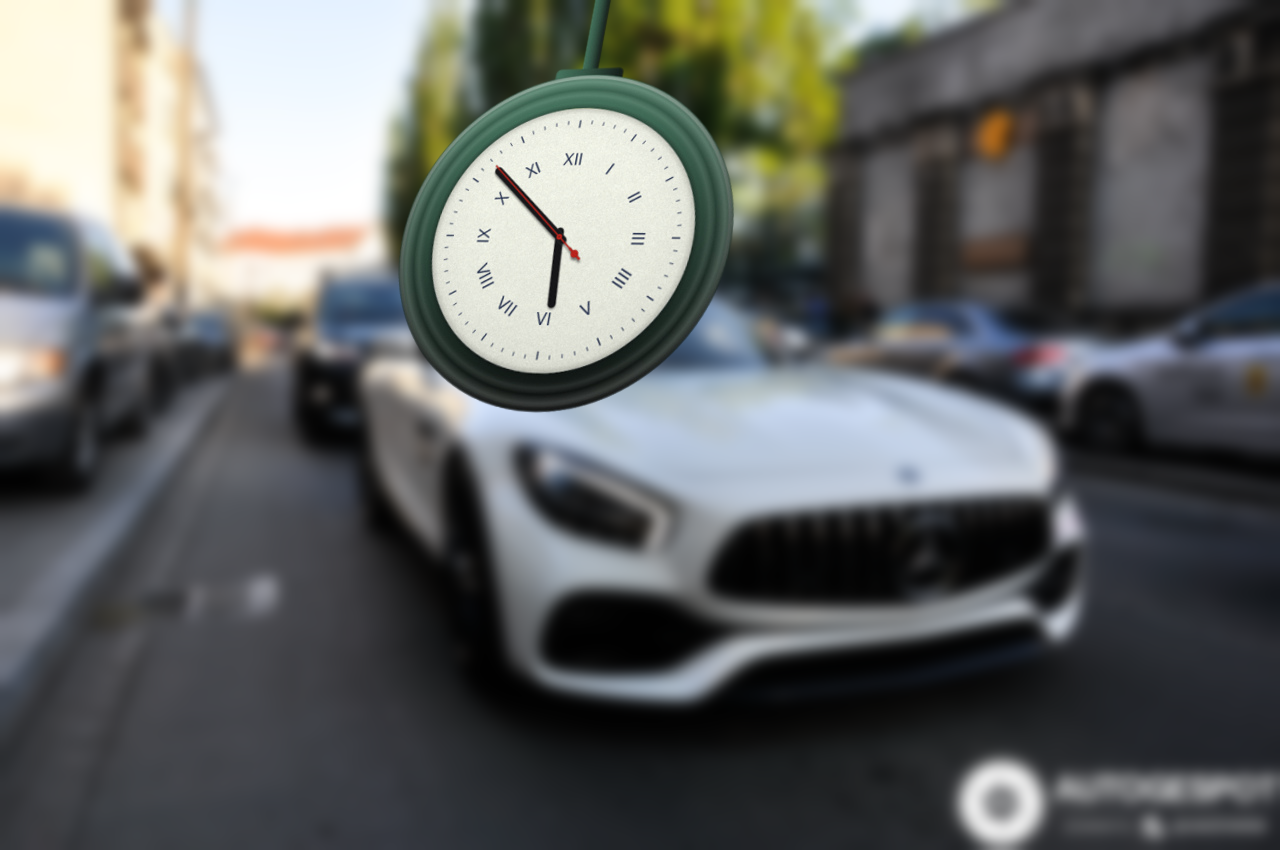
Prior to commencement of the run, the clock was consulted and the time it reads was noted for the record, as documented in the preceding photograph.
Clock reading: 5:51:52
